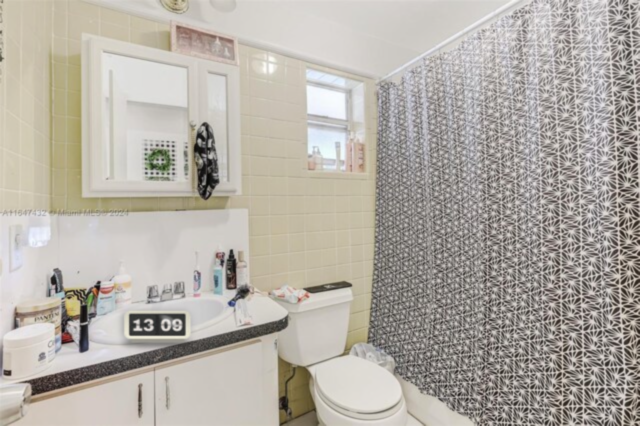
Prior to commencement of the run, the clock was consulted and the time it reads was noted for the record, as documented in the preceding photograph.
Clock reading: 13:09
